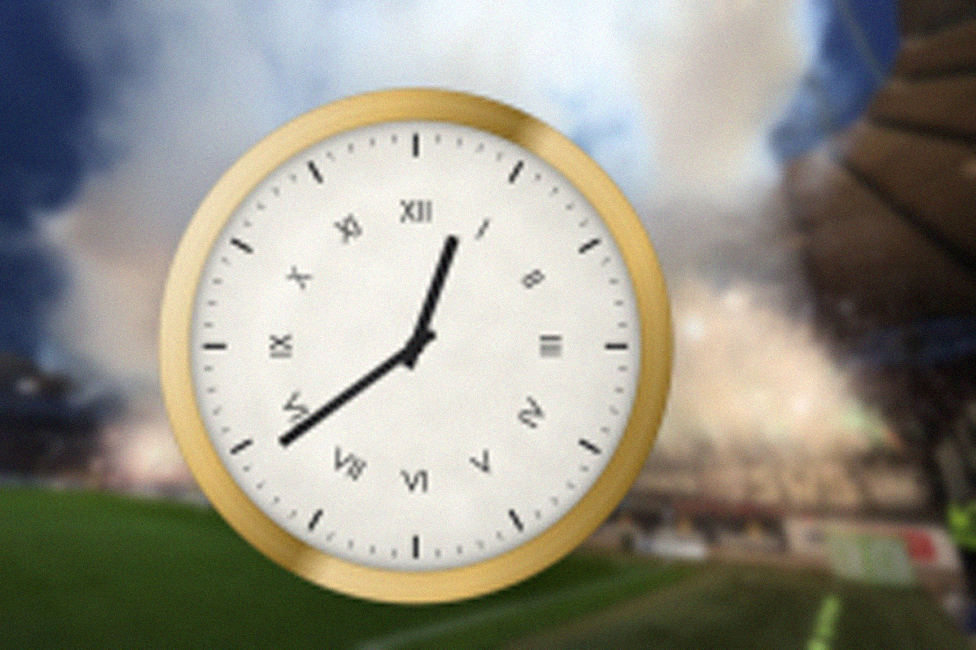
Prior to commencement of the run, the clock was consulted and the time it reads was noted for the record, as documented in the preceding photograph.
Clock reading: 12:39
